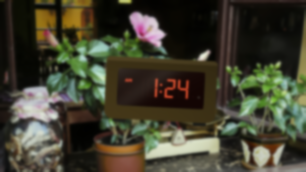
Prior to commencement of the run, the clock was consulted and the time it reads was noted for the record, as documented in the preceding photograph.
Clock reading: 1:24
